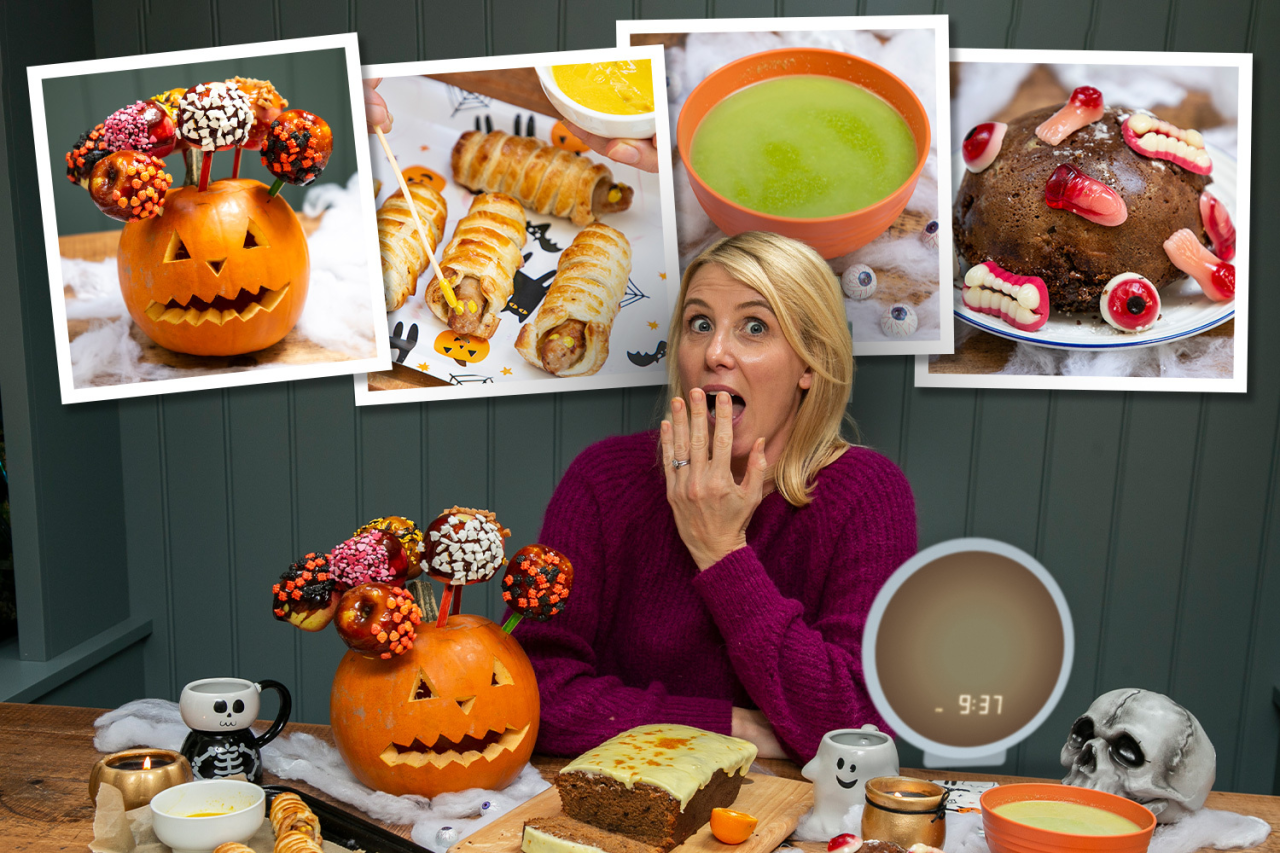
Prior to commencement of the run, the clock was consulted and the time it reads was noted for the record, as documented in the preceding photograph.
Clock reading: 9:37
